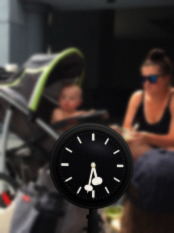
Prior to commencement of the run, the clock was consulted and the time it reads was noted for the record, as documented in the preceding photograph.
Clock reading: 5:32
